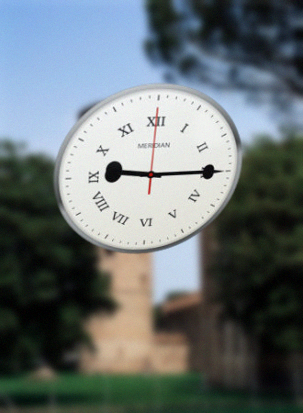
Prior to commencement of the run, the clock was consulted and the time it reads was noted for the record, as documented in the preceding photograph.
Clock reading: 9:15:00
